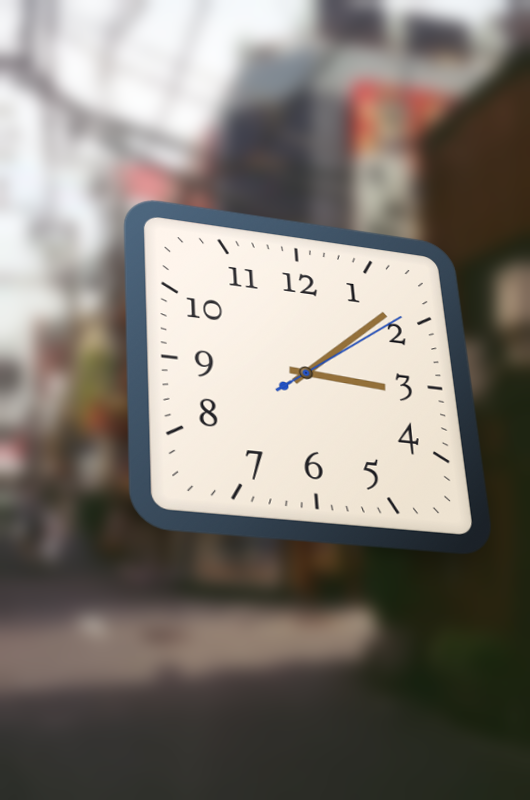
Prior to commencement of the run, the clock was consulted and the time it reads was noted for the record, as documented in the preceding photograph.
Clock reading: 3:08:09
